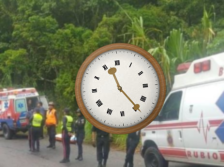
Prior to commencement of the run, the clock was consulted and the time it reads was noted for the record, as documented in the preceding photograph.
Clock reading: 11:24
